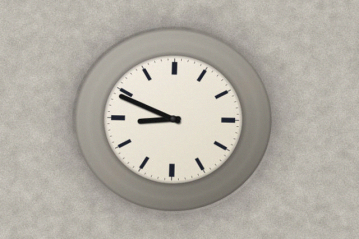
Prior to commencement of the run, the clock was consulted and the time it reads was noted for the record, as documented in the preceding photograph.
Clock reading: 8:49
